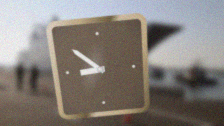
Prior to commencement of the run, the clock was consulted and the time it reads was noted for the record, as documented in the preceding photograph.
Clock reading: 8:52
